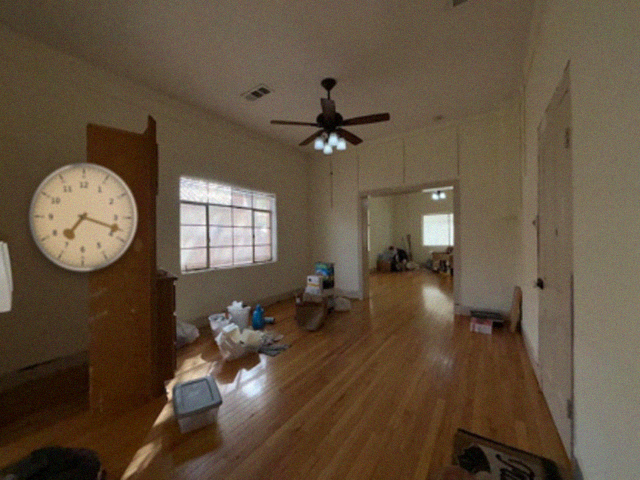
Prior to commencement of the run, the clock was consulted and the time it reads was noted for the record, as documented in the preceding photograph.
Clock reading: 7:18
